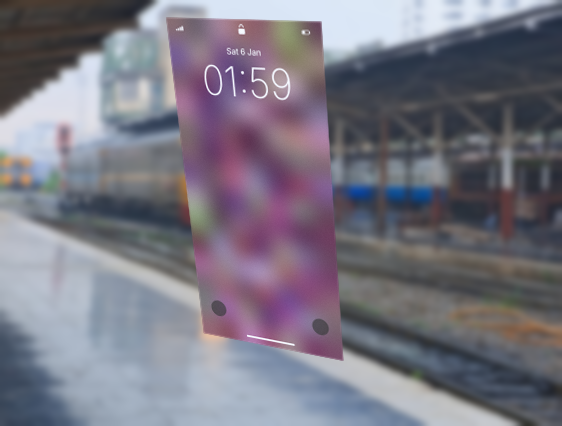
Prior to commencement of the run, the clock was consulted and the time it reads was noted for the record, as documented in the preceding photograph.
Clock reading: 1:59
